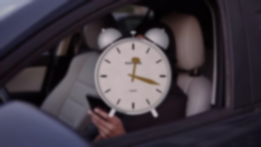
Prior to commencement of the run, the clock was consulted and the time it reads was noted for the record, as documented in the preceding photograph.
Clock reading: 12:18
